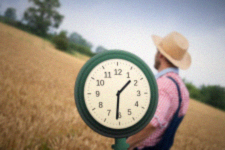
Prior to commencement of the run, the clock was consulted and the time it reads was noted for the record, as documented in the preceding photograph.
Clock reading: 1:31
